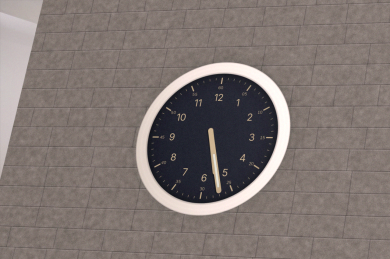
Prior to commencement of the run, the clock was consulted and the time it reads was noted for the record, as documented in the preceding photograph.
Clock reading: 5:27
